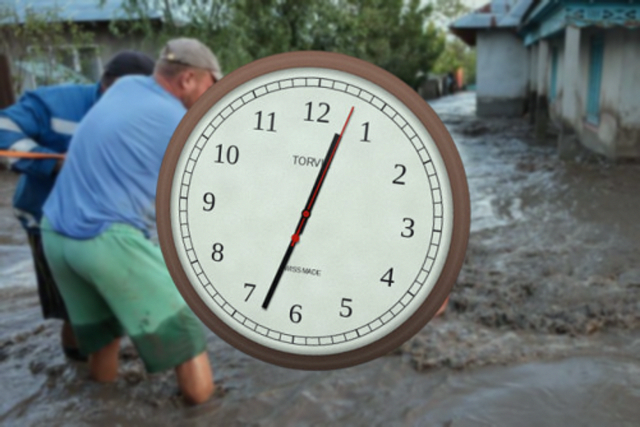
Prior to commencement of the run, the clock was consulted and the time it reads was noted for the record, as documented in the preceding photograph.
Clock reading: 12:33:03
